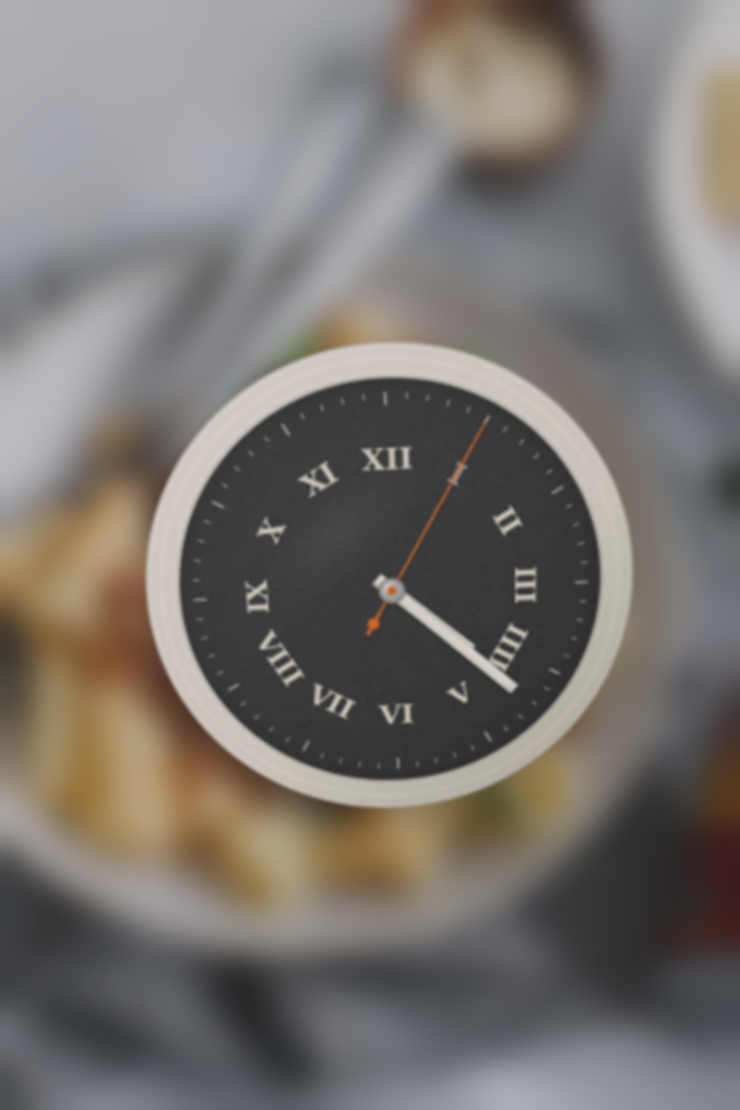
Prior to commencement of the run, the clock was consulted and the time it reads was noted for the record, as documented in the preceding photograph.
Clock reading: 4:22:05
